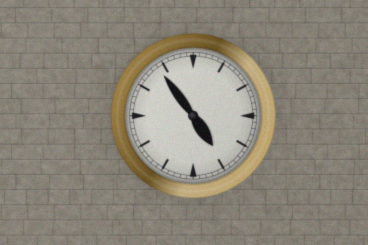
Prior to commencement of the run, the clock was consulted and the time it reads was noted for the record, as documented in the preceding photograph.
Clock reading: 4:54
